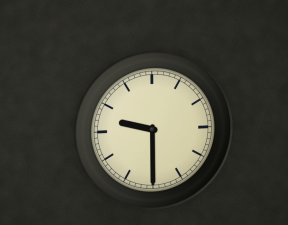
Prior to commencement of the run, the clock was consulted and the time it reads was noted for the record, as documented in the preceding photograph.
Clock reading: 9:30
